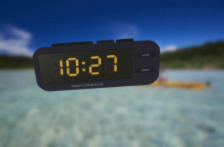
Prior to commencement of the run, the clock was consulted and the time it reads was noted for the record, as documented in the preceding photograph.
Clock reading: 10:27
